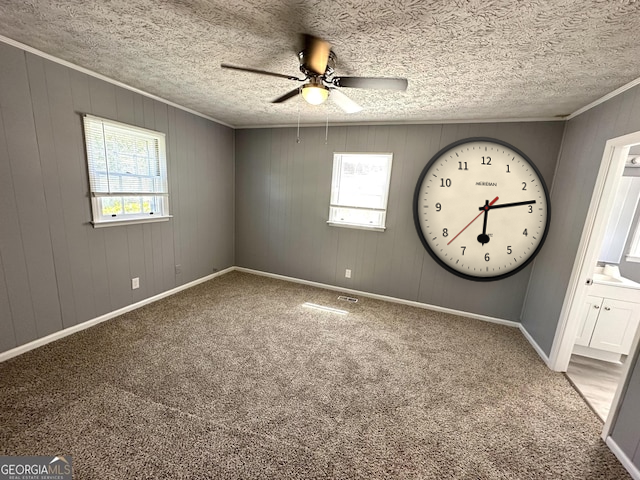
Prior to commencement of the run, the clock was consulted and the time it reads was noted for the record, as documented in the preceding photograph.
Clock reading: 6:13:38
